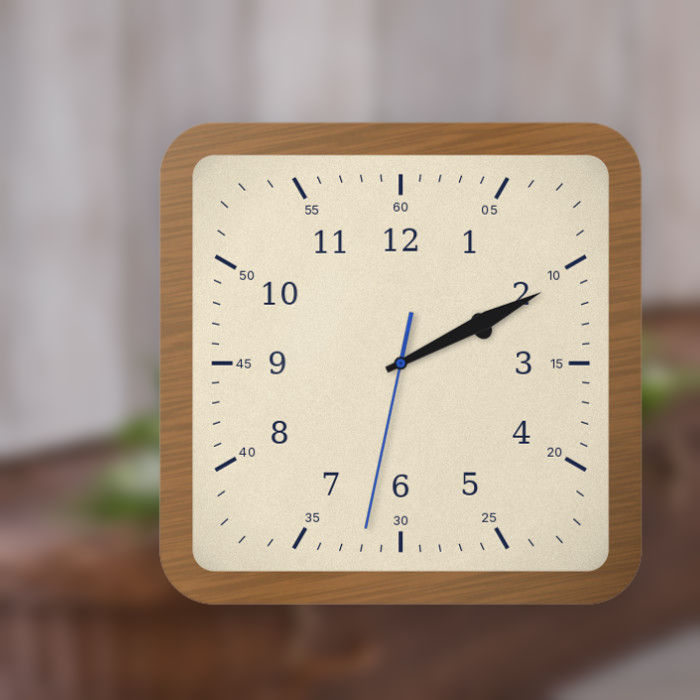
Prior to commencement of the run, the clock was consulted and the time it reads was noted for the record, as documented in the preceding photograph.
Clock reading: 2:10:32
